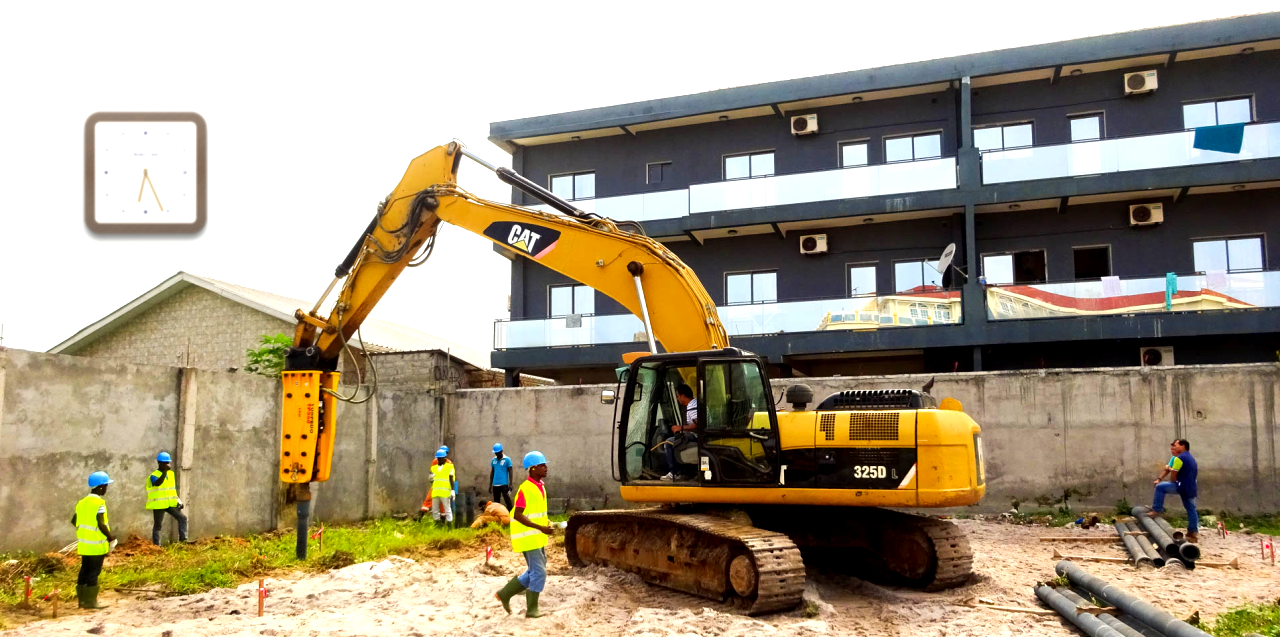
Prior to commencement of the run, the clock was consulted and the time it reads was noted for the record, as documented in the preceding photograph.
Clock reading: 6:26
